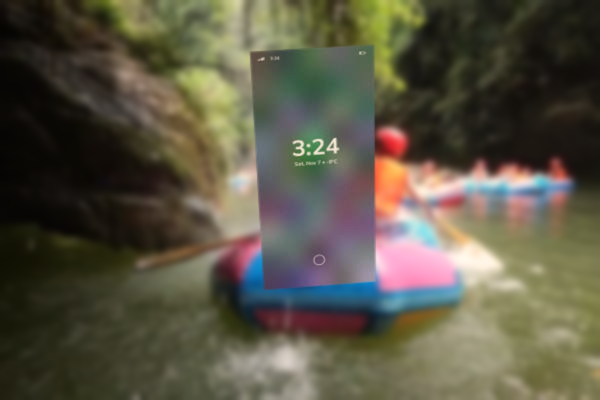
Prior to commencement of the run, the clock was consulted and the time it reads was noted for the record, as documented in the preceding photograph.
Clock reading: 3:24
